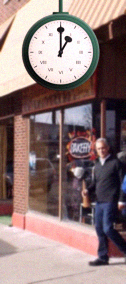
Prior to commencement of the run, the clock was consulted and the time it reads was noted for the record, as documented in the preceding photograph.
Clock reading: 1:00
